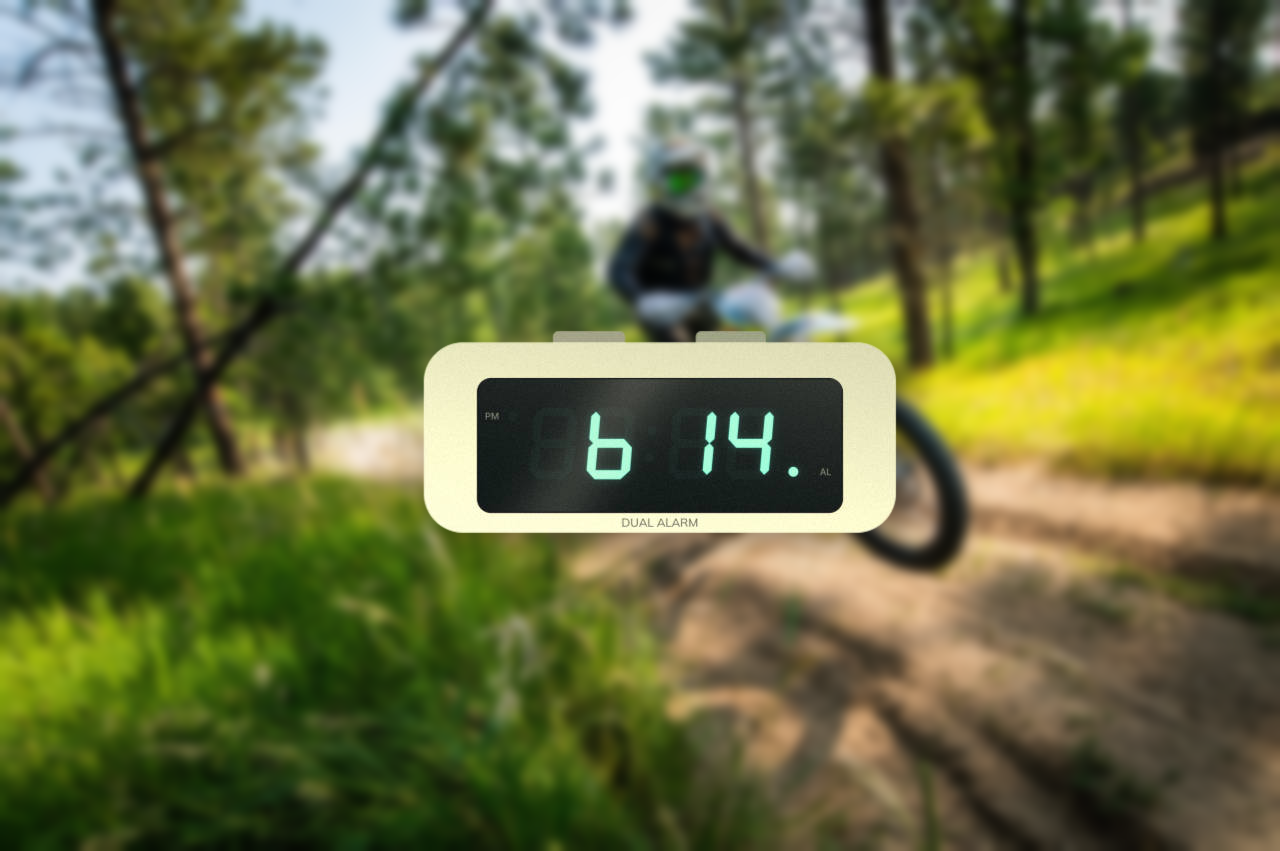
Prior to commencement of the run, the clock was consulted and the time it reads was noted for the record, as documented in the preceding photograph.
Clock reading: 6:14
